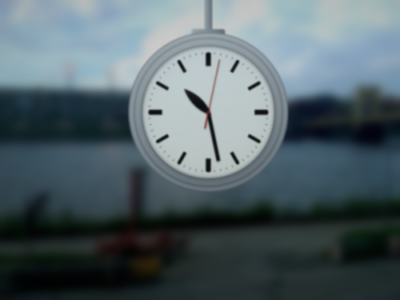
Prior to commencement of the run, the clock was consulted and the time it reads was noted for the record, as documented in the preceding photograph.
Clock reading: 10:28:02
